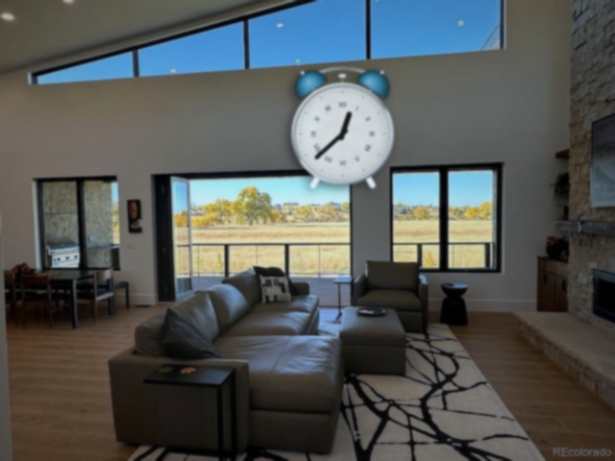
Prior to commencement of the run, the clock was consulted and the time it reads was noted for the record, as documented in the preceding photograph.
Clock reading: 12:38
